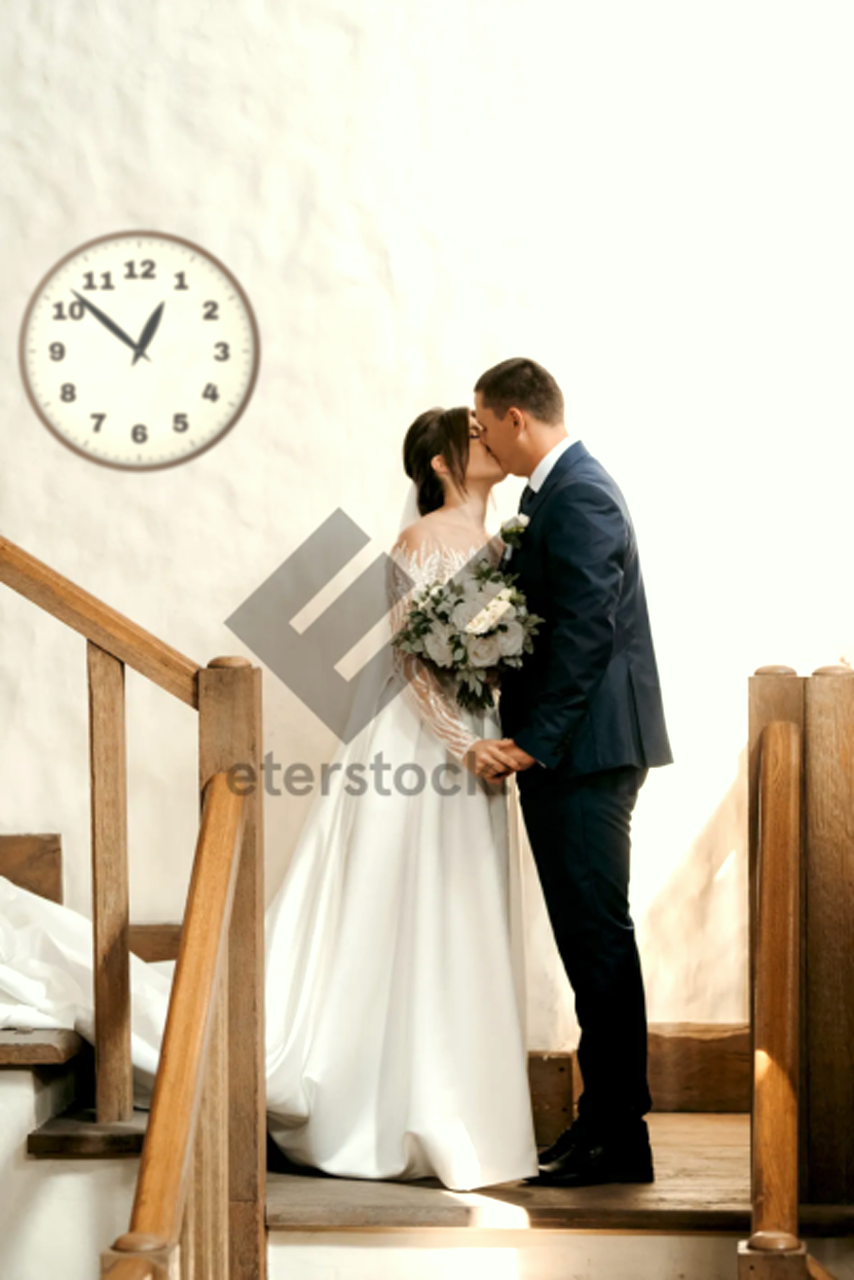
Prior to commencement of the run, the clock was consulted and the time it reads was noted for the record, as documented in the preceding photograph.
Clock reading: 12:52
